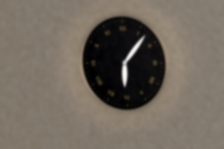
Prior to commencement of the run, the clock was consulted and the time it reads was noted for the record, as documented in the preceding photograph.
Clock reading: 6:07
